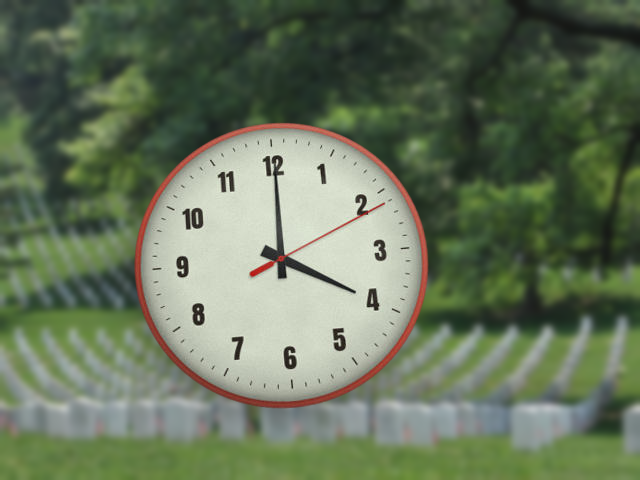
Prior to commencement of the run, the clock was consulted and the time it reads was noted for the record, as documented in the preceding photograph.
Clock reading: 4:00:11
